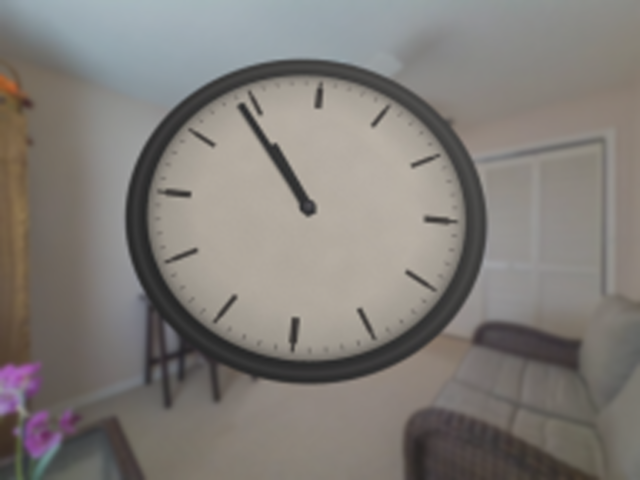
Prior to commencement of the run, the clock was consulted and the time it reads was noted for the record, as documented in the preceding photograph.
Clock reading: 10:54
